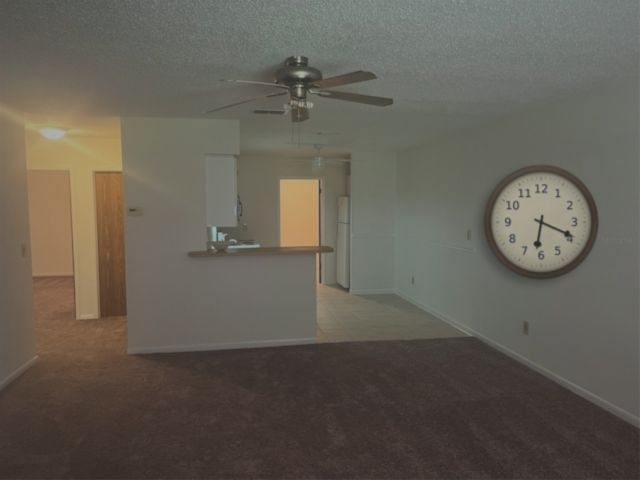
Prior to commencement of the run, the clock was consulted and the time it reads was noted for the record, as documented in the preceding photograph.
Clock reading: 6:19
